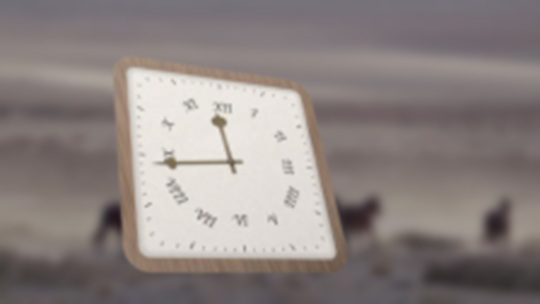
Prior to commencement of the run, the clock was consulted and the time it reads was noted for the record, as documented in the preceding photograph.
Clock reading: 11:44
